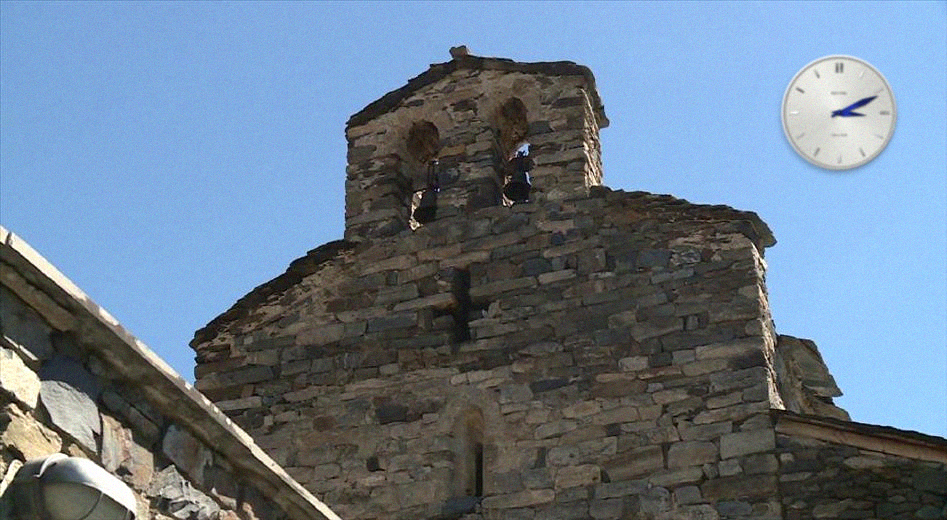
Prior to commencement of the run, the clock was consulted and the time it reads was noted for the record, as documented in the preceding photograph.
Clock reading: 3:11
